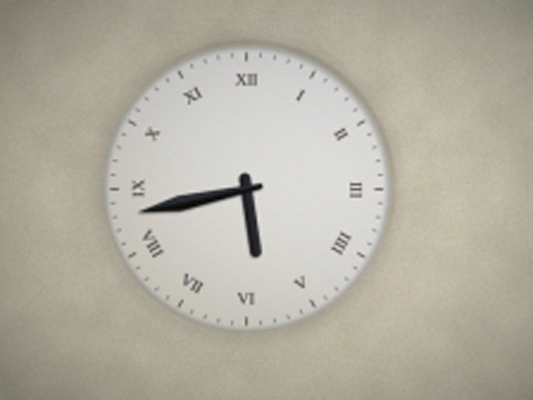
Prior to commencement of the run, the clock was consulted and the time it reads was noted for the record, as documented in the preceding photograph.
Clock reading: 5:43
